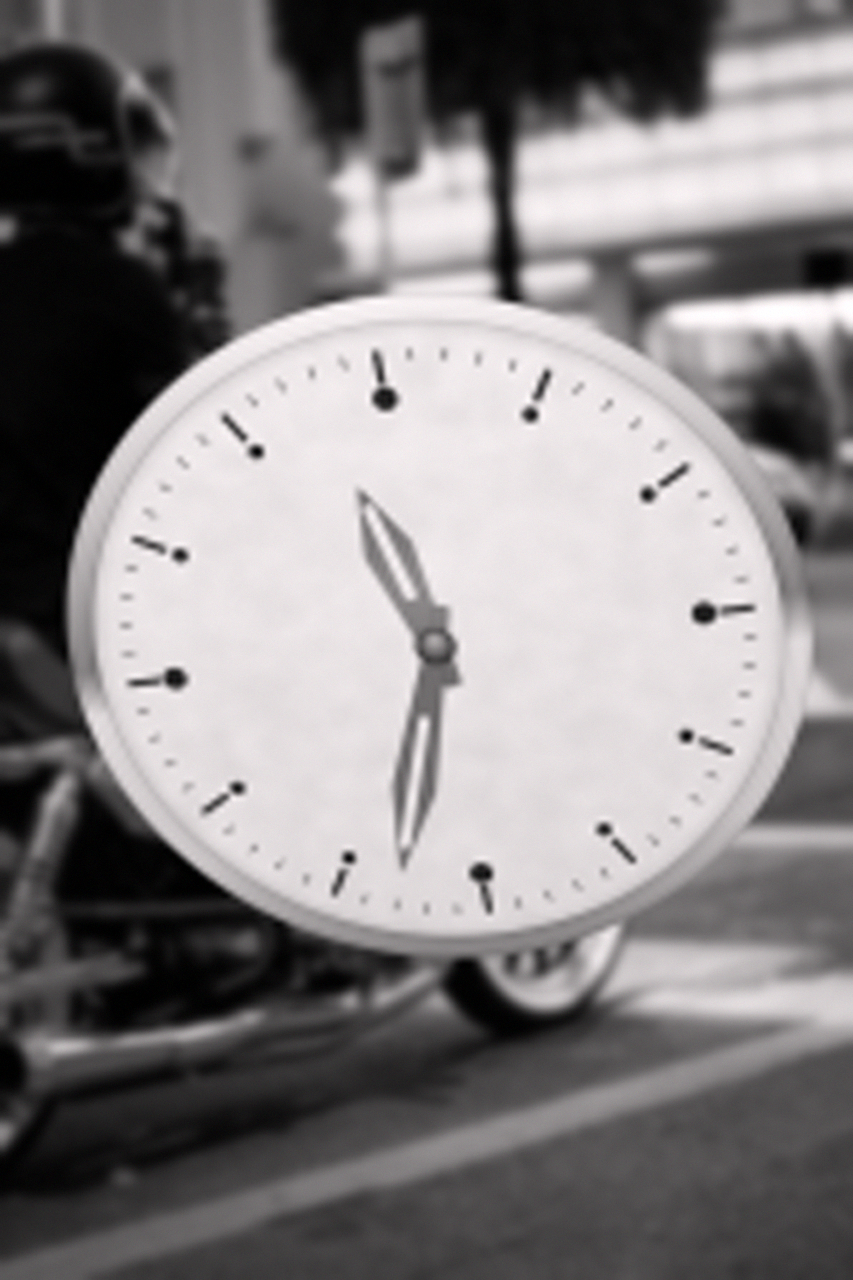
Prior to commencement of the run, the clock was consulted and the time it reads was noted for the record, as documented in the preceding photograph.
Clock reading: 11:33
